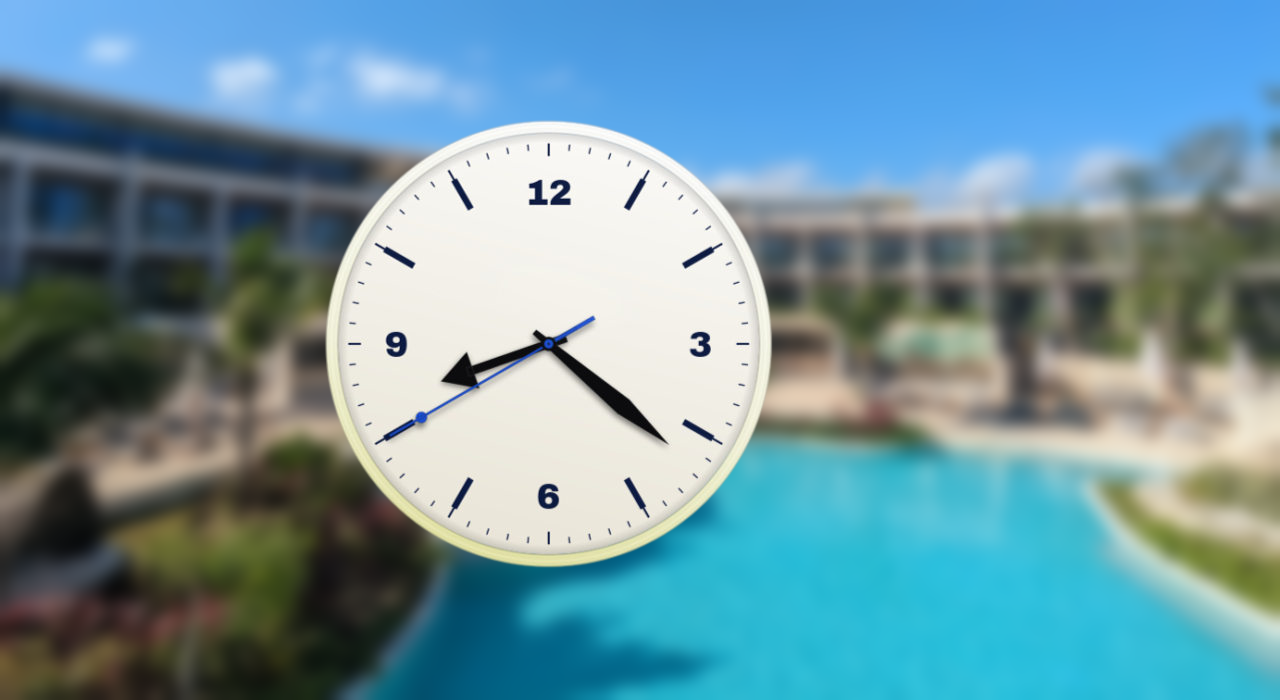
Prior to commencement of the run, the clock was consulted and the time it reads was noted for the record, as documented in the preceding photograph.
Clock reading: 8:21:40
